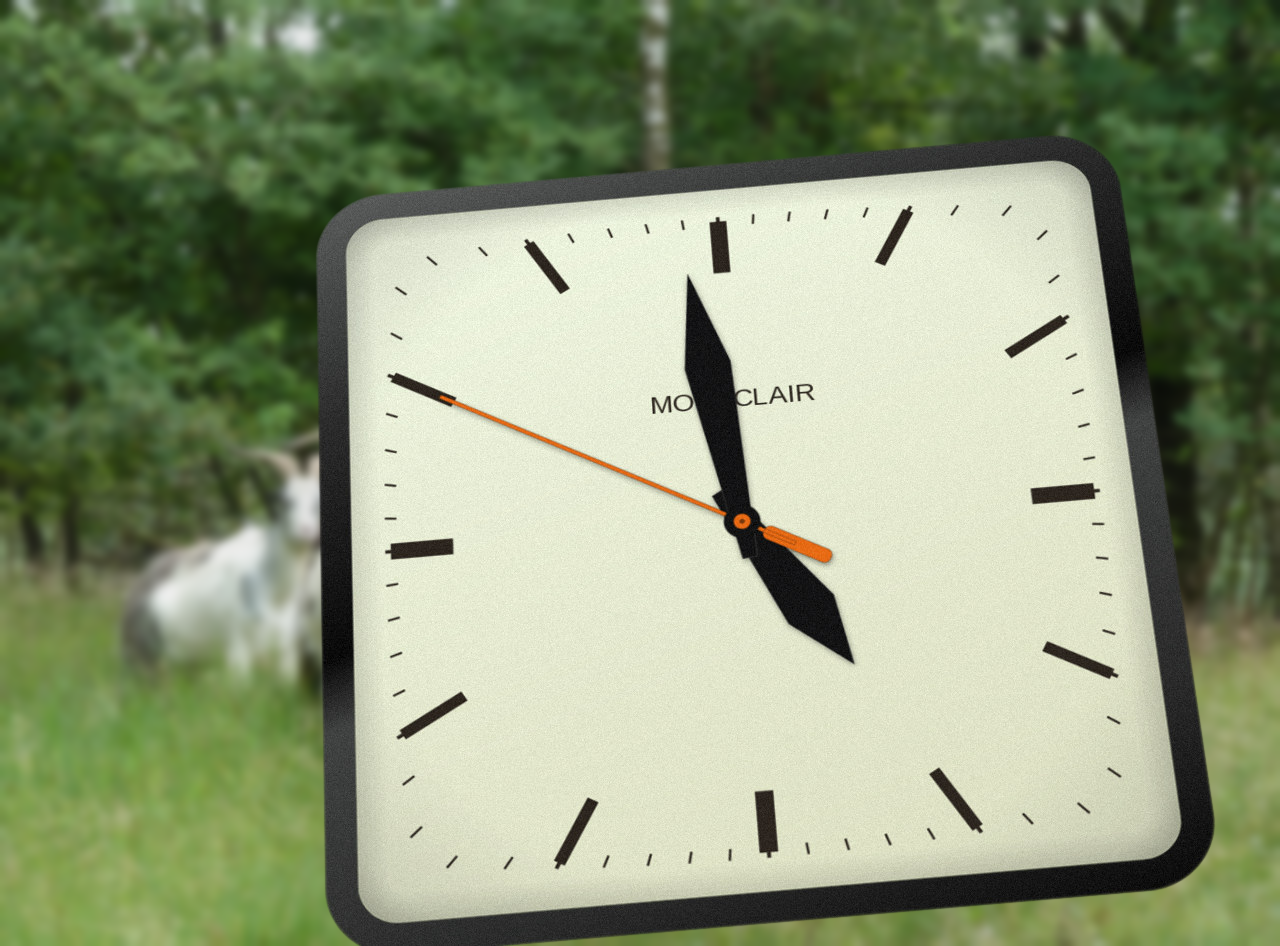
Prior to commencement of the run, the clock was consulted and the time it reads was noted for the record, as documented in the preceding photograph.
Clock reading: 4:58:50
